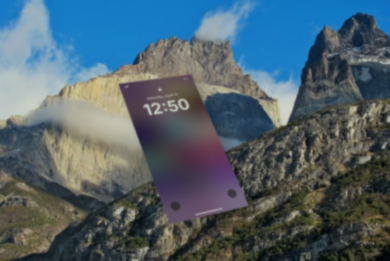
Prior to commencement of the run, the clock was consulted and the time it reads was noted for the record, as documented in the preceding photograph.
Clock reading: 12:50
